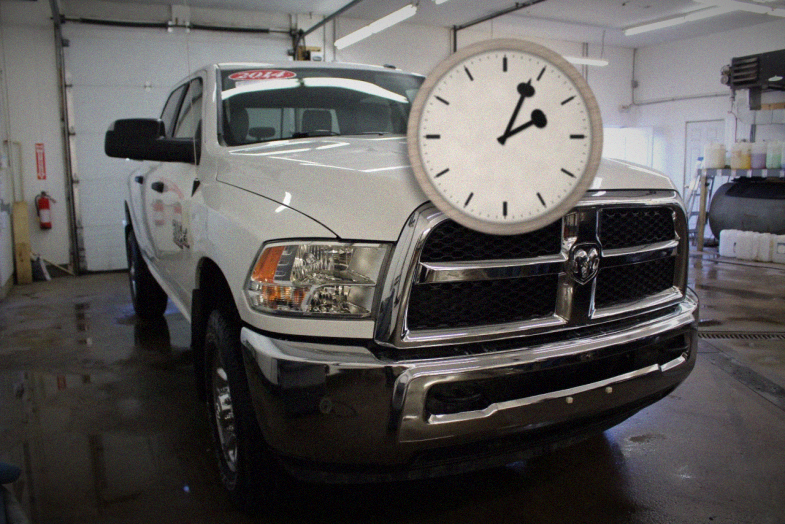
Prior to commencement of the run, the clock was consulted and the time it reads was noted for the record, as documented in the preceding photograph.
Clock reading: 2:04
